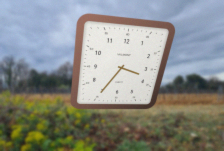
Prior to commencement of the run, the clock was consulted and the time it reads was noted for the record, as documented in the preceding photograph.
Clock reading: 3:35
